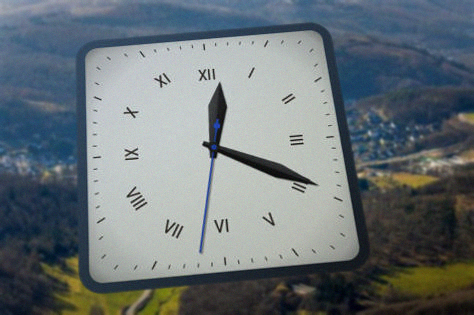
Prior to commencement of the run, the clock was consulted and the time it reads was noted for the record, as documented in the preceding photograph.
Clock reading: 12:19:32
